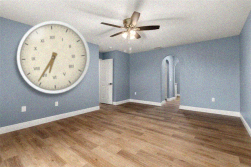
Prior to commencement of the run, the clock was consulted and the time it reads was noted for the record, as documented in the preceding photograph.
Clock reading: 6:36
